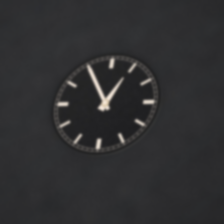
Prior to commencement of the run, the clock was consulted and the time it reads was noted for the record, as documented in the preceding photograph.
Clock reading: 12:55
